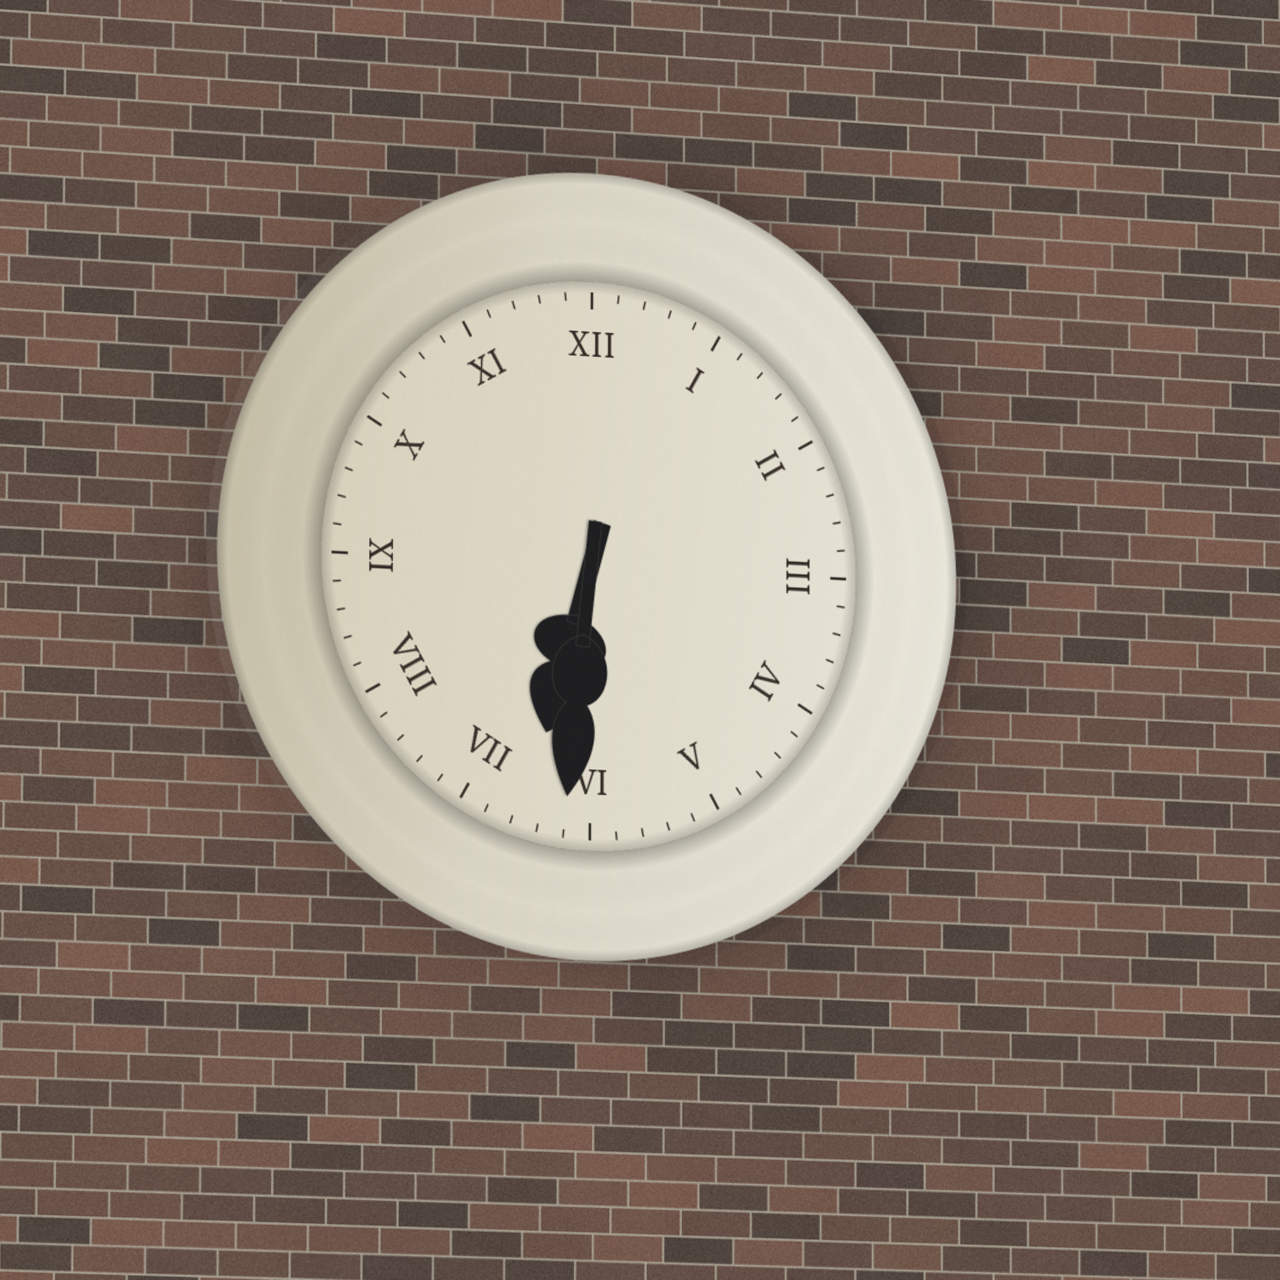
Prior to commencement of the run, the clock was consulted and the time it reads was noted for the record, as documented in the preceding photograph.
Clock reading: 6:31
